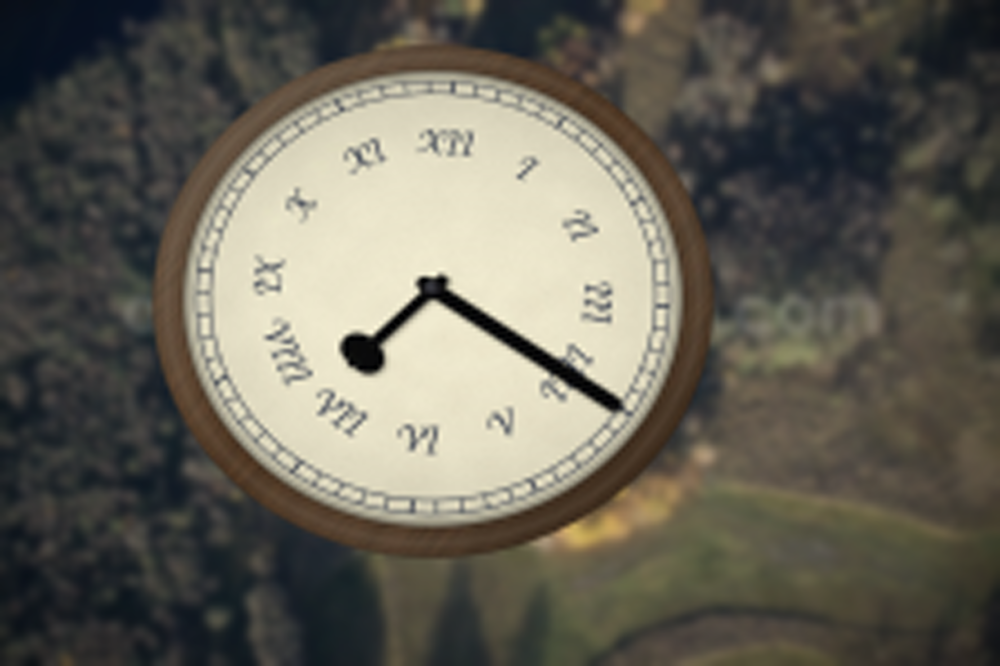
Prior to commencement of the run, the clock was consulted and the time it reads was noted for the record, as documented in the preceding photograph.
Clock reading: 7:20
